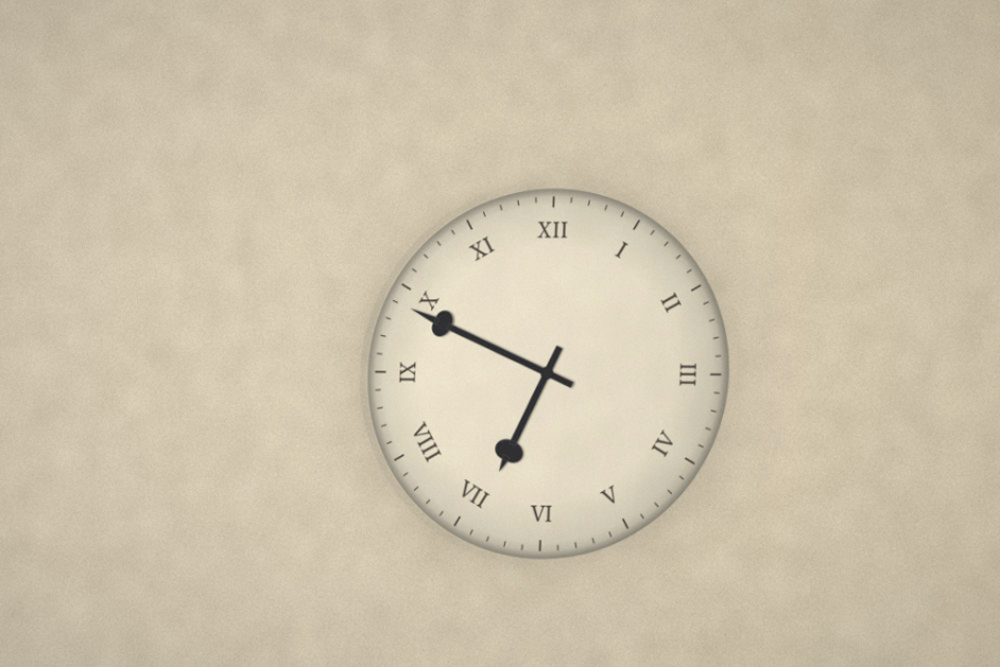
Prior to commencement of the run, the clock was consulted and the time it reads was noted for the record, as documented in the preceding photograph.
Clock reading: 6:49
